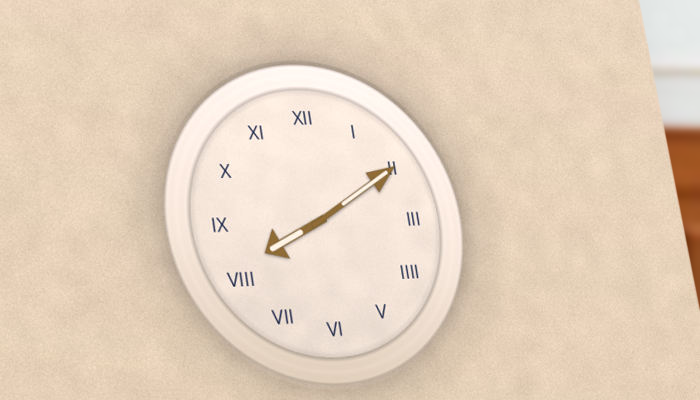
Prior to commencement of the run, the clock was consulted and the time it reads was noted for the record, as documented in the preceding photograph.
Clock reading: 8:10
